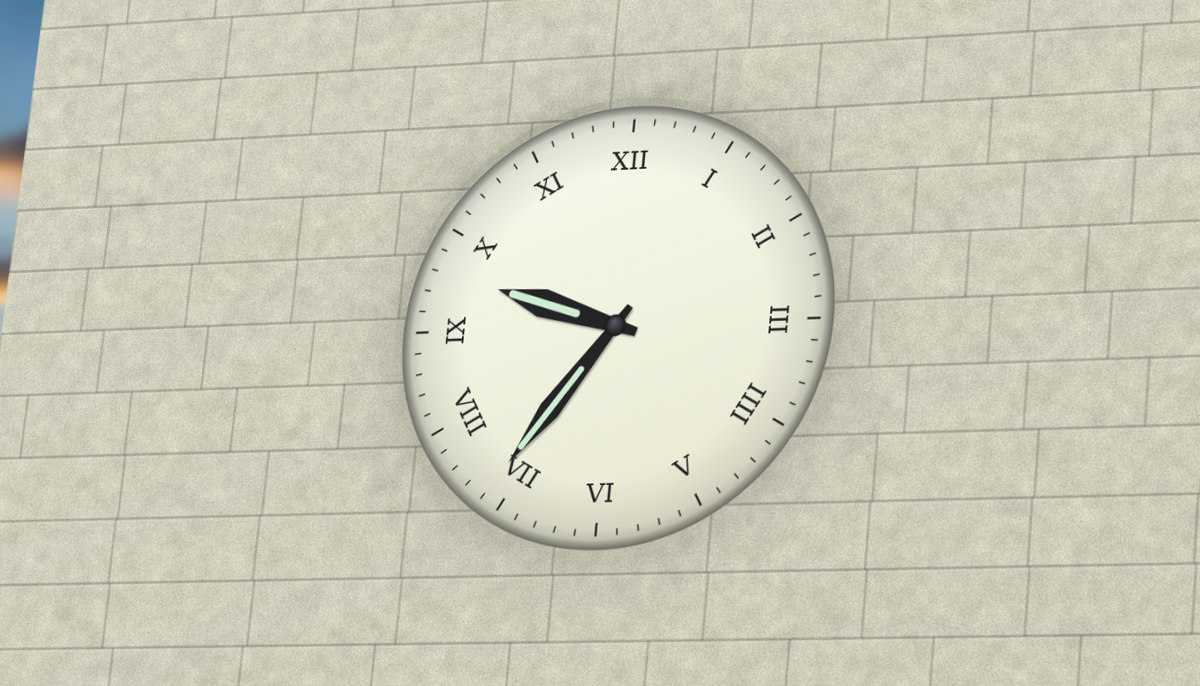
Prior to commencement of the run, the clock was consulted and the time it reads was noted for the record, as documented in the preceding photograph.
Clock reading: 9:36
